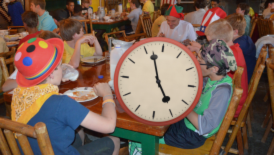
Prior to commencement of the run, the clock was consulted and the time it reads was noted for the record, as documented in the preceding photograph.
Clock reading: 4:57
